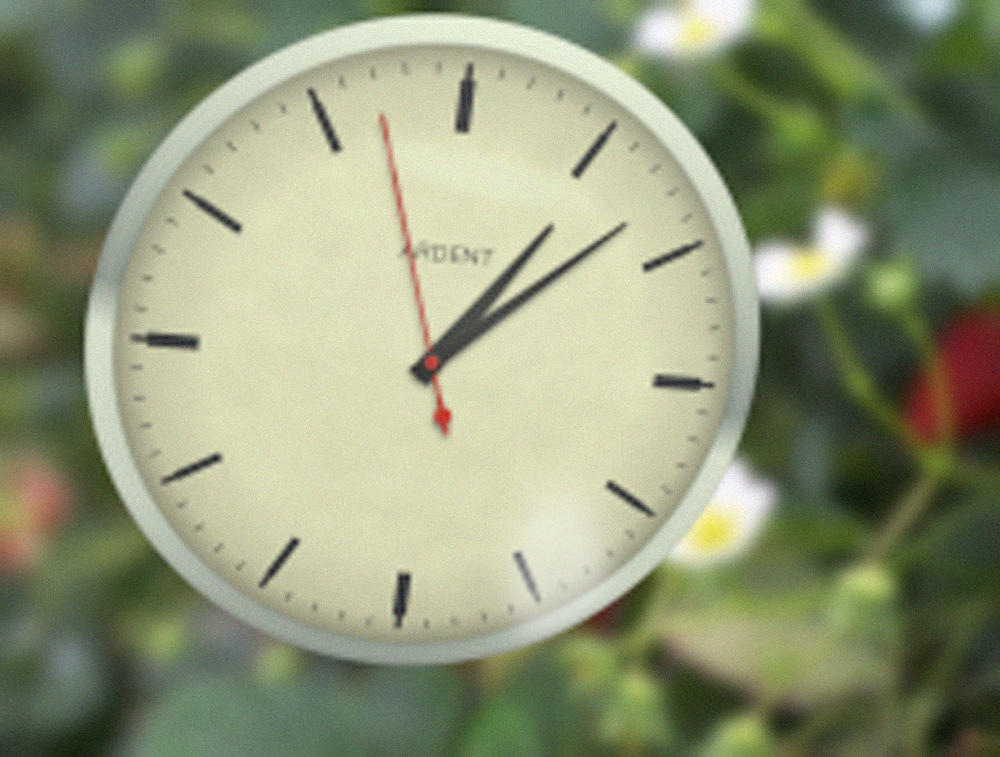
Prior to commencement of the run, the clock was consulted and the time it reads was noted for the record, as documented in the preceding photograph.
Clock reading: 1:07:57
